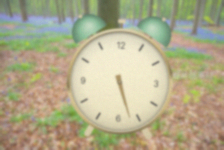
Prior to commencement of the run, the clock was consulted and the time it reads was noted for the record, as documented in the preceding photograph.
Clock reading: 5:27
